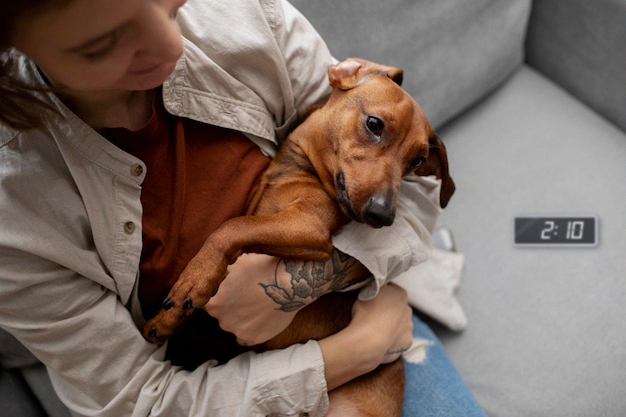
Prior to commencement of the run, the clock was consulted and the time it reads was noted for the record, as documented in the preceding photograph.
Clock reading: 2:10
